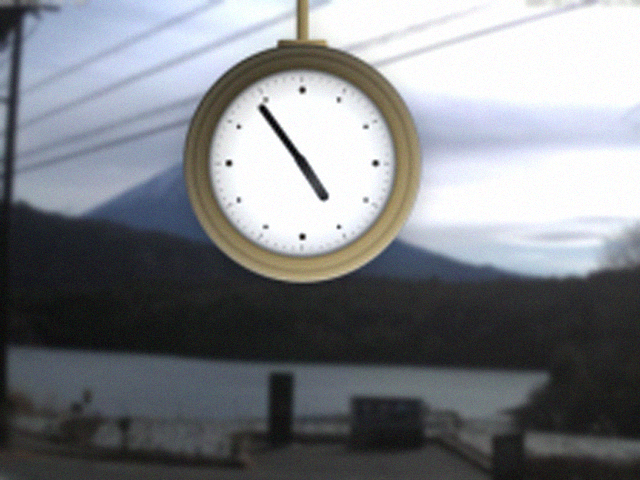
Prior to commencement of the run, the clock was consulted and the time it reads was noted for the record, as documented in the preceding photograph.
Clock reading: 4:54
